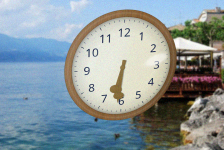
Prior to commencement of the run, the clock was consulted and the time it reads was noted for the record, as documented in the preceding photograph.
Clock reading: 6:31
